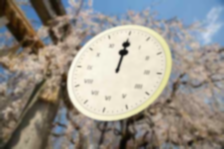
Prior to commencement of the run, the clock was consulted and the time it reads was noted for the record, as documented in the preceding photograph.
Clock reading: 12:00
